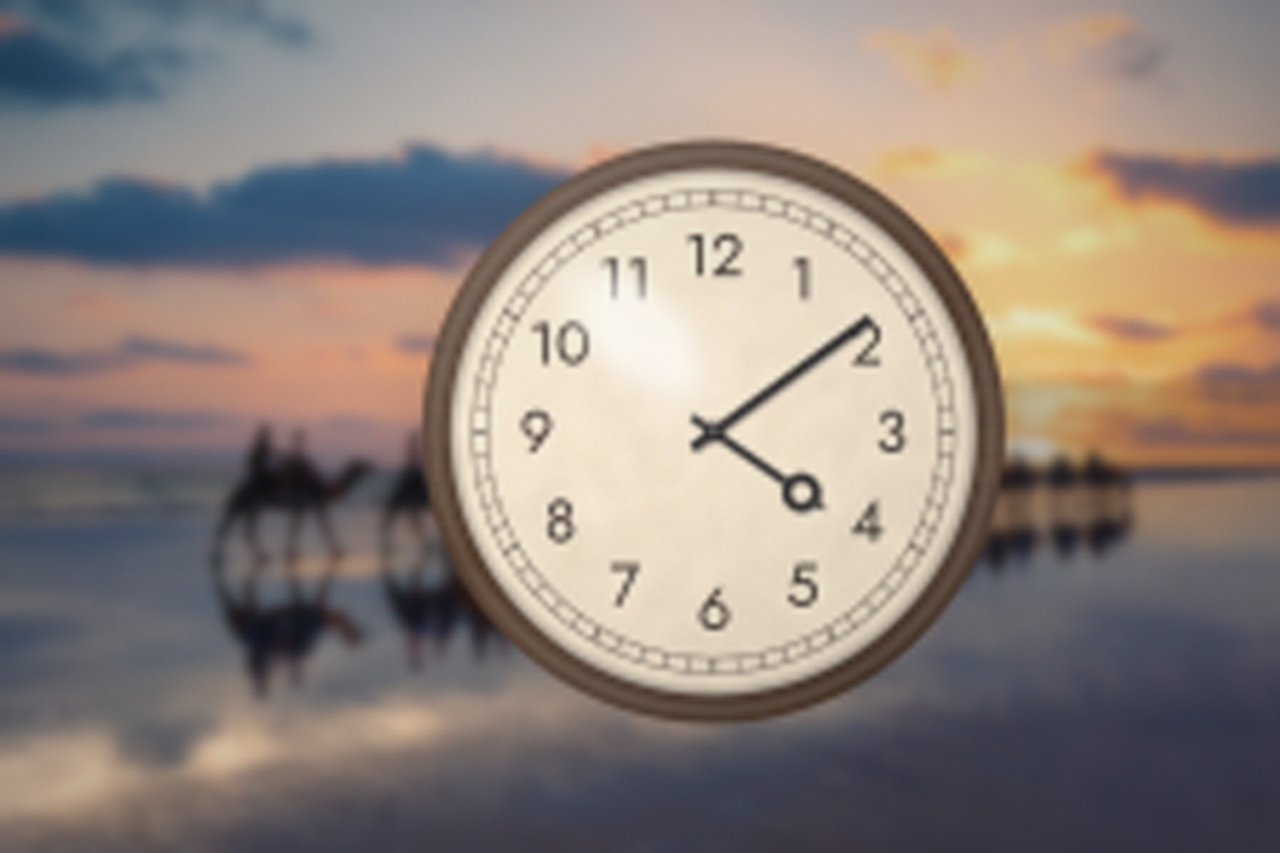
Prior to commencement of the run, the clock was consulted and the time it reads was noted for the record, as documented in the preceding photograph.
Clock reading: 4:09
